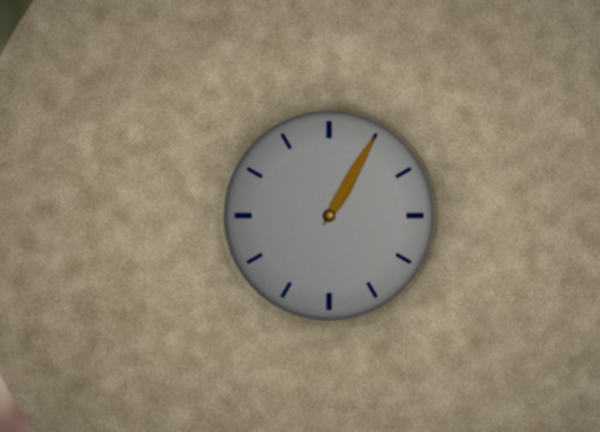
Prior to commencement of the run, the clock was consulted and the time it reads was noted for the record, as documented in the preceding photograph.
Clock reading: 1:05
